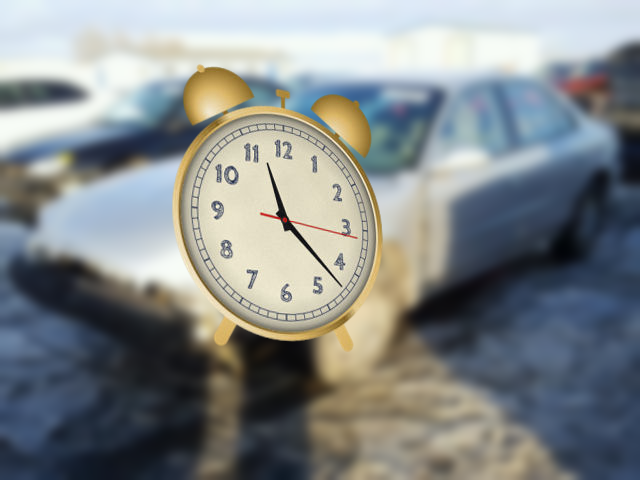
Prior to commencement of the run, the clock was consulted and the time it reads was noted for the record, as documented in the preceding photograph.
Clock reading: 11:22:16
